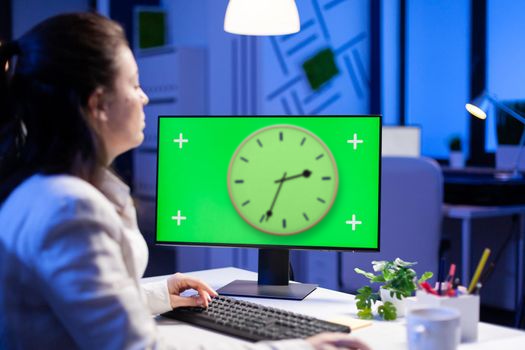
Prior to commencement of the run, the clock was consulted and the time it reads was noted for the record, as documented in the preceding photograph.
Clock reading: 2:34
